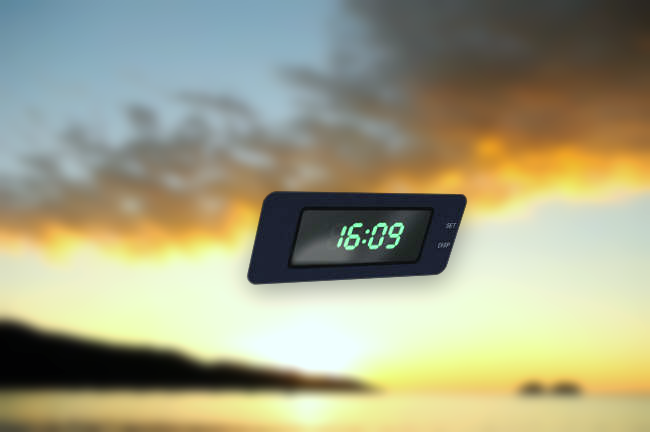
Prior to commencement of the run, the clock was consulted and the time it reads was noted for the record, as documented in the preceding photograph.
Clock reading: 16:09
